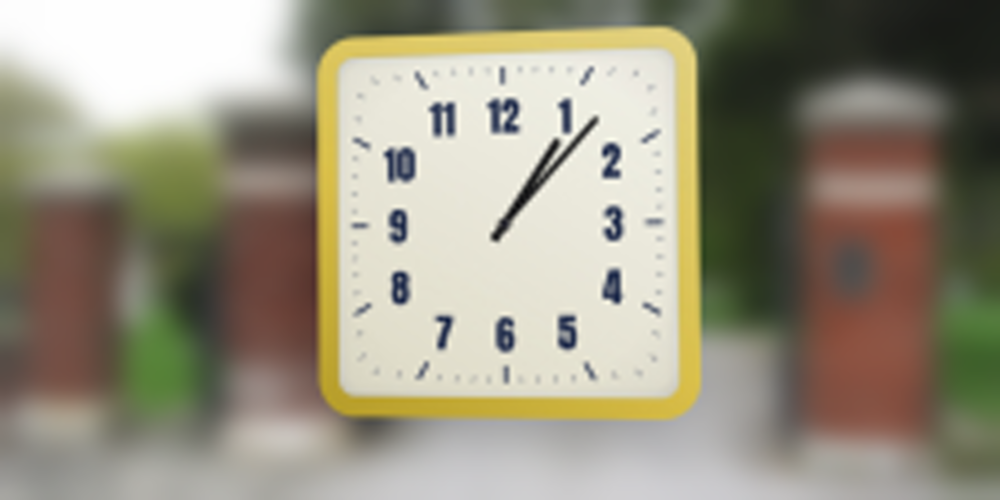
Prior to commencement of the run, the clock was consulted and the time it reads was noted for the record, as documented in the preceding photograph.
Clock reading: 1:07
